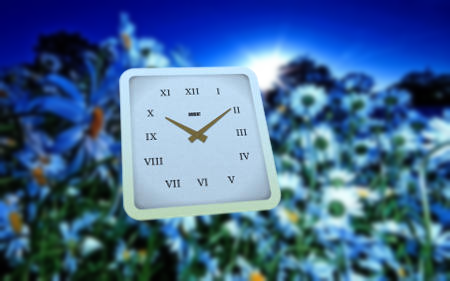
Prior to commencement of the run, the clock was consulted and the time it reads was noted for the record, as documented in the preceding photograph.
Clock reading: 10:09
